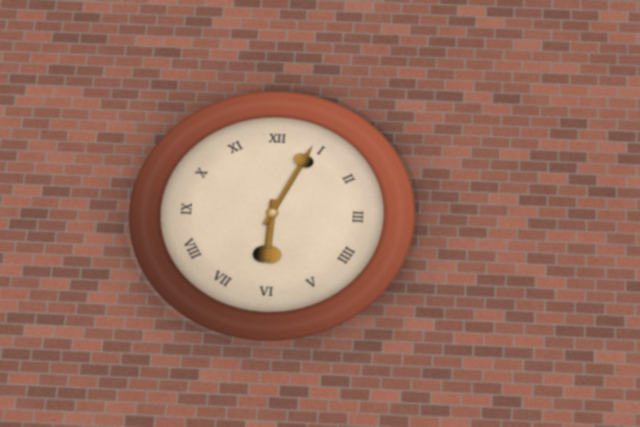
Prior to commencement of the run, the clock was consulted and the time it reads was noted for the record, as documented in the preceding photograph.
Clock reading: 6:04
